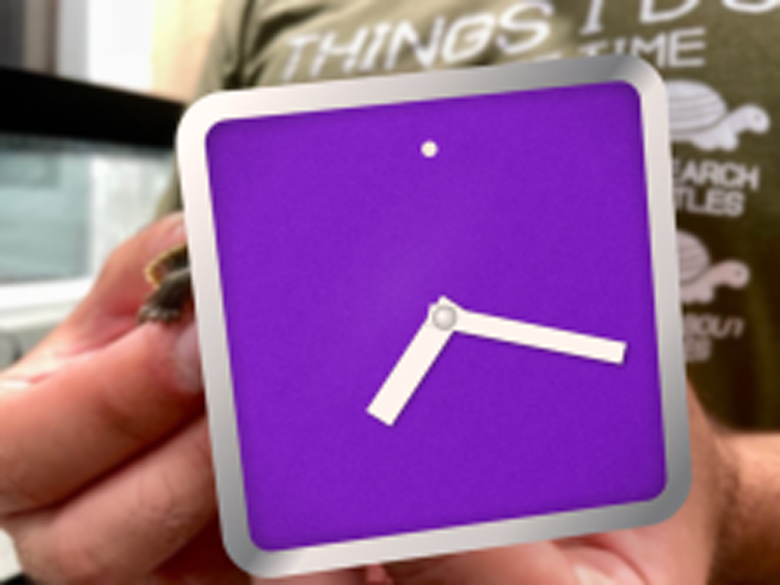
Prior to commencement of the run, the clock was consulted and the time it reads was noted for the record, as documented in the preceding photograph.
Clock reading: 7:18
